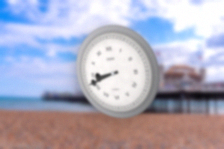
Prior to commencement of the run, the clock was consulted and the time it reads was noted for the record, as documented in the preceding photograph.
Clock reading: 8:42
